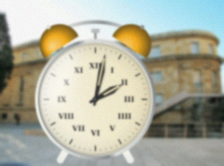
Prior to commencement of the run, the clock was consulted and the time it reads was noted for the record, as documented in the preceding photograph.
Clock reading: 2:02
